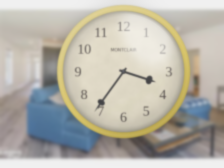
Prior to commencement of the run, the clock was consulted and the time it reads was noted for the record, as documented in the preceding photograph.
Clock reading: 3:36
